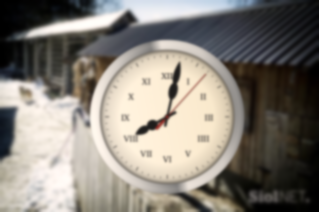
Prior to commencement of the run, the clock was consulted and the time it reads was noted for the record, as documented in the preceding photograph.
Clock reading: 8:02:07
